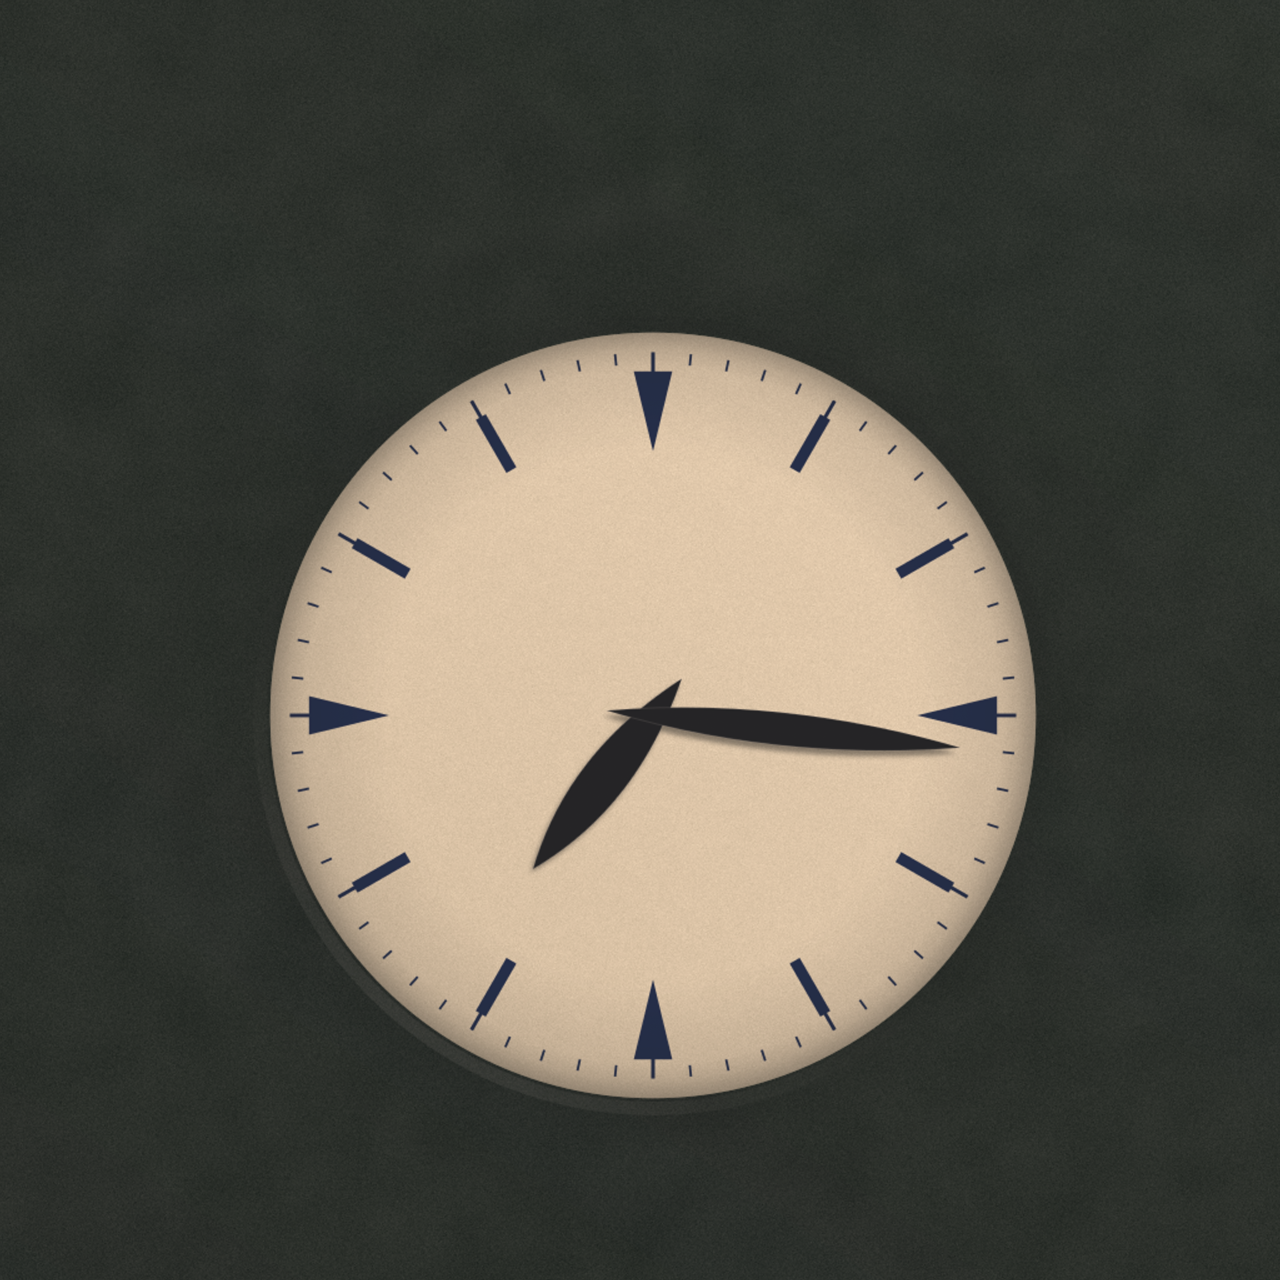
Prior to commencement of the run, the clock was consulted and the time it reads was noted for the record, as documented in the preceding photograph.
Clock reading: 7:16
